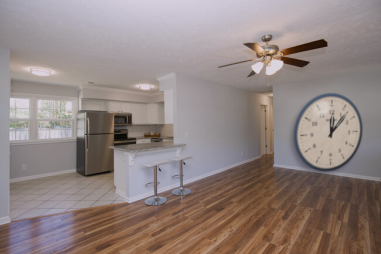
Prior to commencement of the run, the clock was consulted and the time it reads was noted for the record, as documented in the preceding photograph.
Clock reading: 12:07
